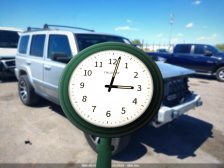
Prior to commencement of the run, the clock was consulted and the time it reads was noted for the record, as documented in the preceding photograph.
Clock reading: 3:02
